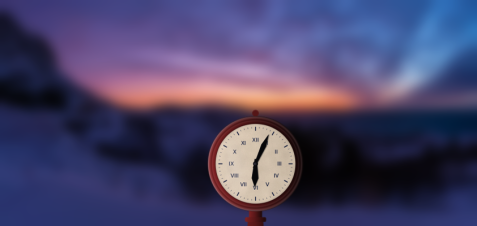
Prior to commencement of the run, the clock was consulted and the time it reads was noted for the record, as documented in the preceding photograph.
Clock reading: 6:04
